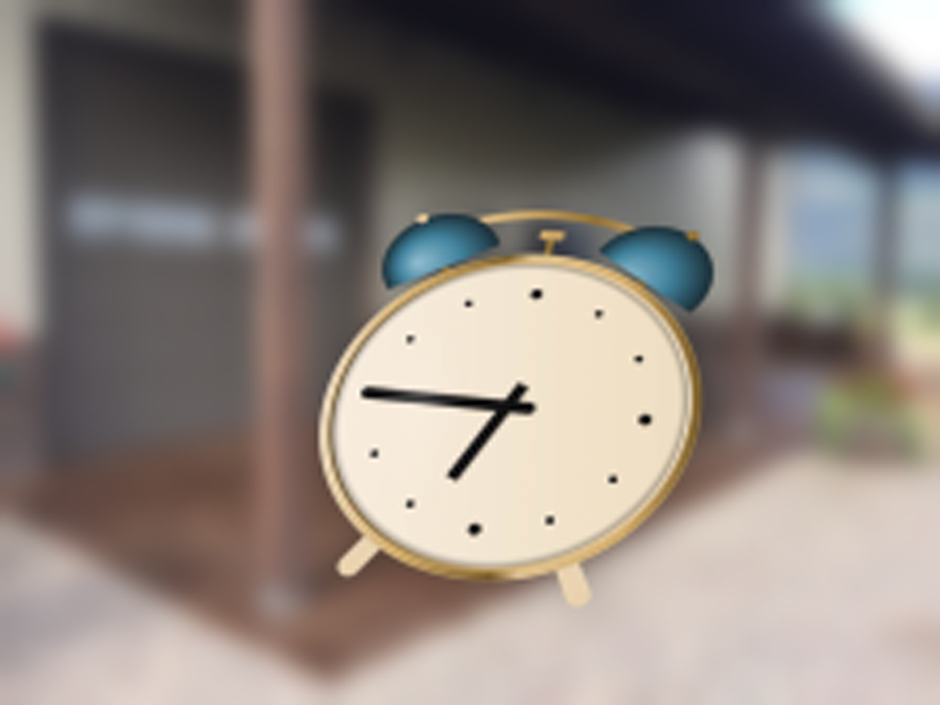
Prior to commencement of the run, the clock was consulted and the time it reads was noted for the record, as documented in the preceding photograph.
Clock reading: 6:45
